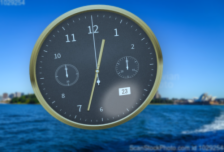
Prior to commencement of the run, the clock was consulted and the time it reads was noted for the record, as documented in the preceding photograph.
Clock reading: 12:33
